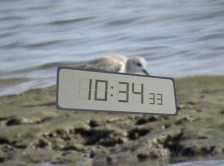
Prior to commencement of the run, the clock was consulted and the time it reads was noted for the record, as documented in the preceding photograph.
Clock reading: 10:34:33
